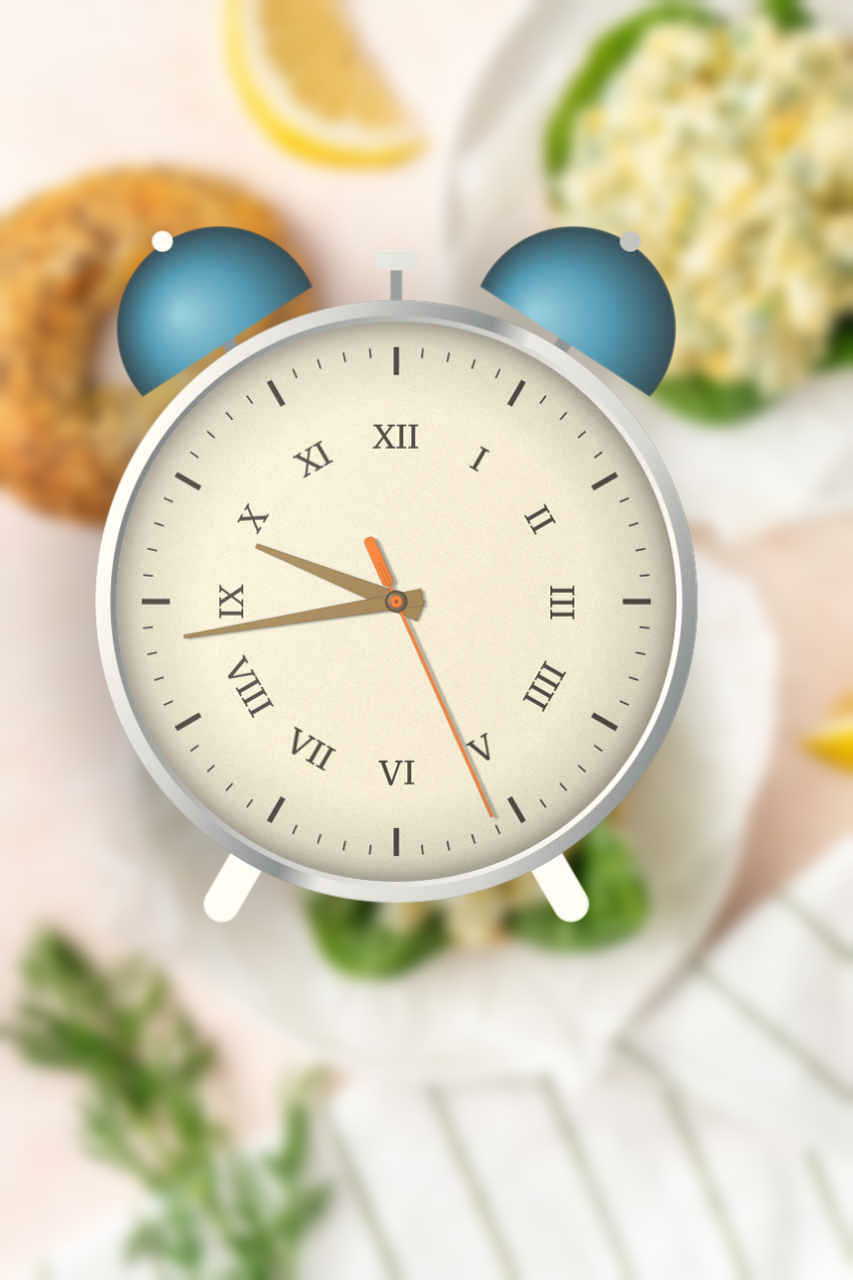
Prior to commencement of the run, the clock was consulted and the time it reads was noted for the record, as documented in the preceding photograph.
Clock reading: 9:43:26
